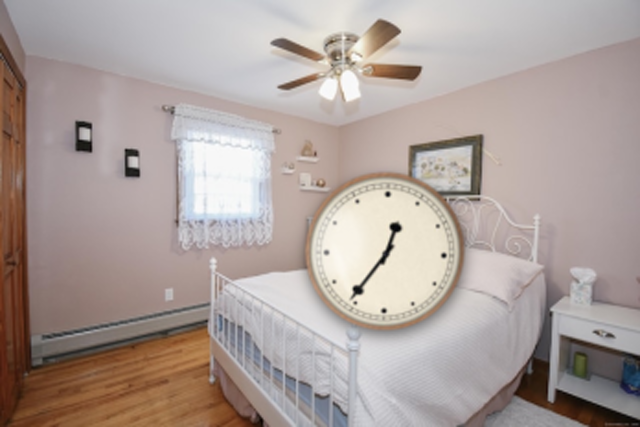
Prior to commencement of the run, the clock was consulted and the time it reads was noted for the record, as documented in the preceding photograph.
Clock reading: 12:36
